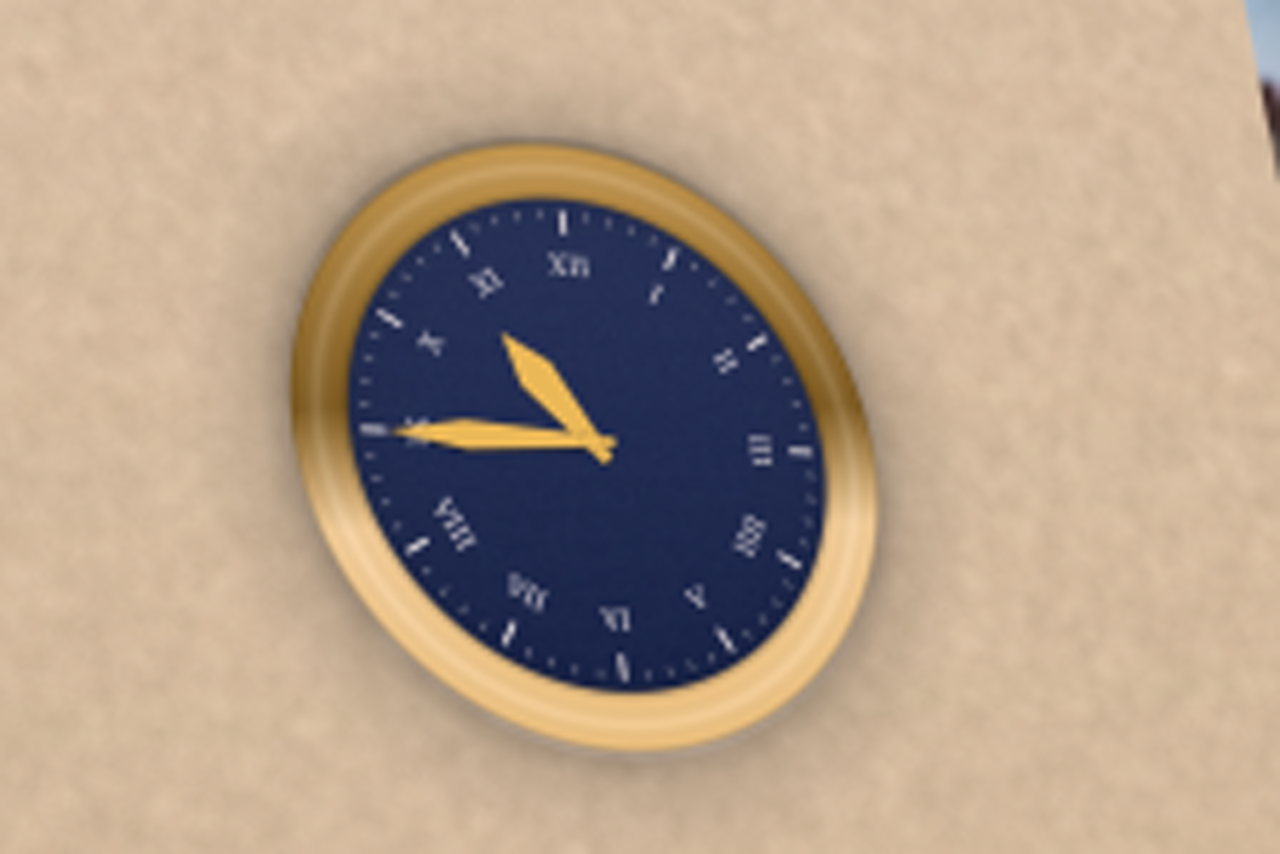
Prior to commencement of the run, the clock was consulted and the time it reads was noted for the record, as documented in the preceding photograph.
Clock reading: 10:45
